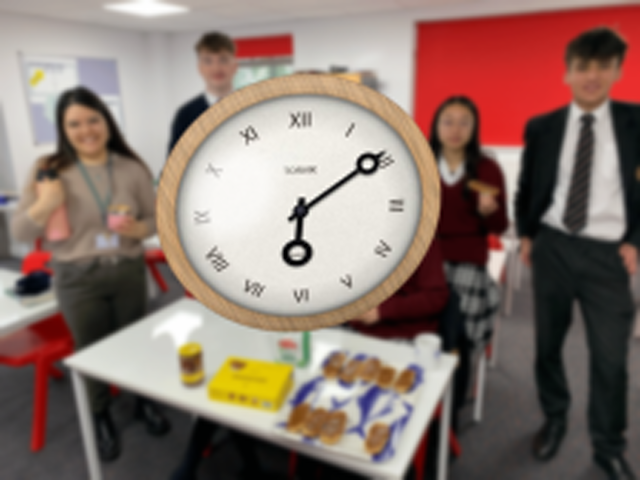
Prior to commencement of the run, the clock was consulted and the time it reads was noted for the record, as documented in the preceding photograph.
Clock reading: 6:09
